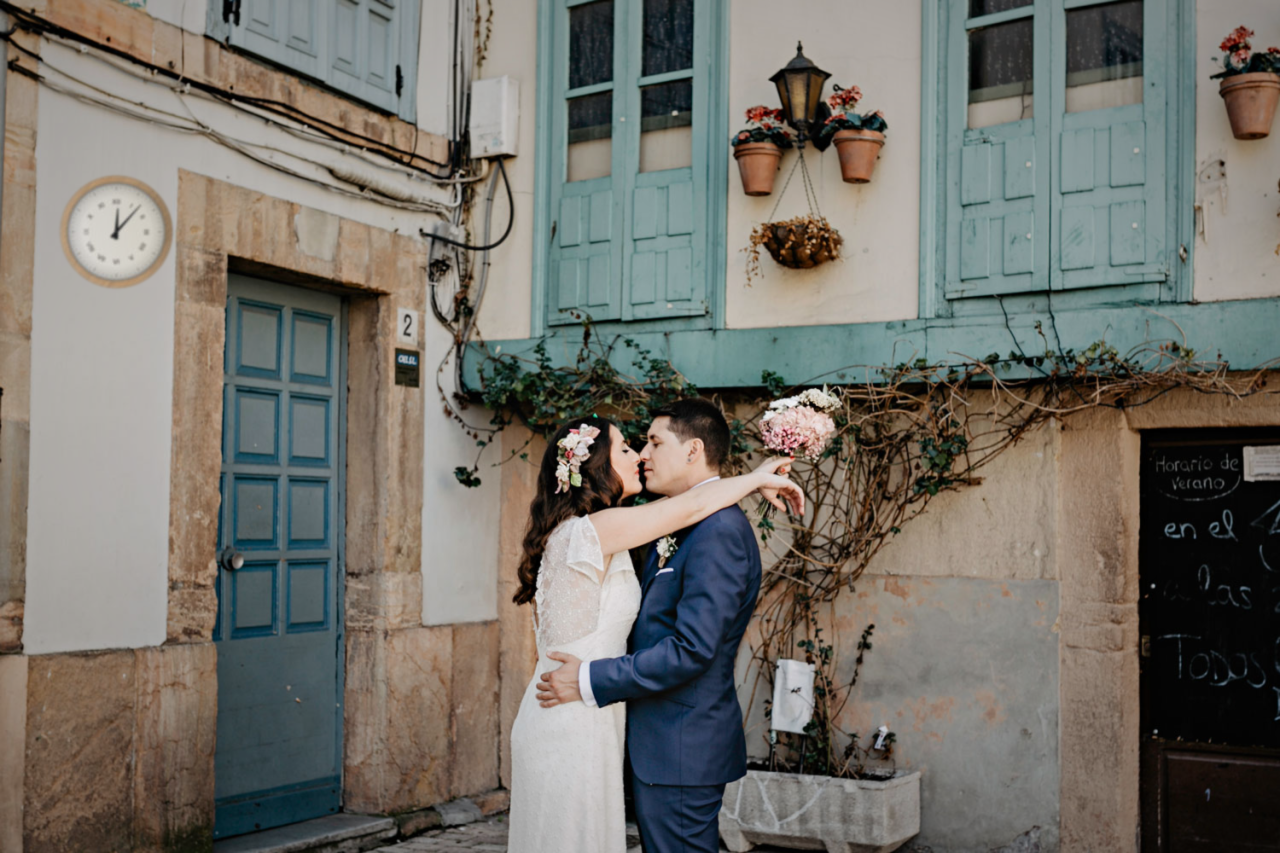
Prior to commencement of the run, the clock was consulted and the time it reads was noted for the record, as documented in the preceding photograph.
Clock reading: 12:07
